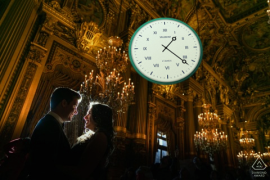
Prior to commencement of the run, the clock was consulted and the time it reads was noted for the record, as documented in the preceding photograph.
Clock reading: 1:22
